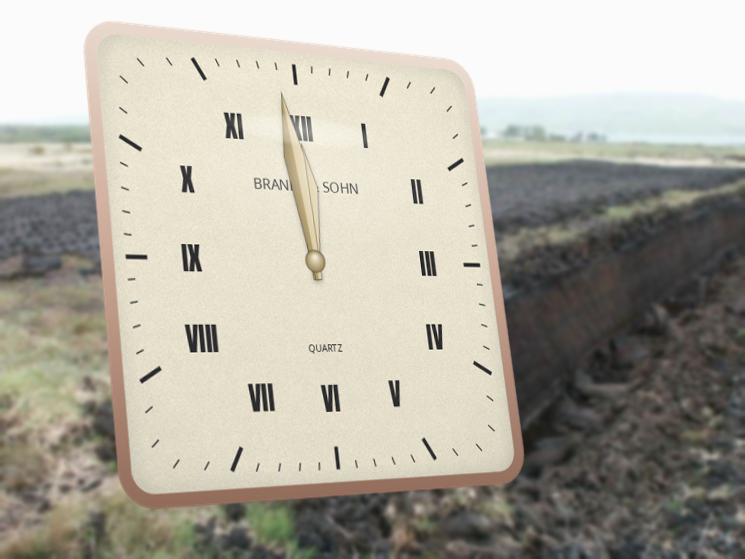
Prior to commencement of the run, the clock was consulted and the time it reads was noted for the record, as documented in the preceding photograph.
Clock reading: 11:59
